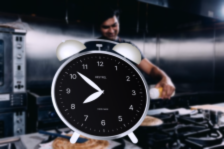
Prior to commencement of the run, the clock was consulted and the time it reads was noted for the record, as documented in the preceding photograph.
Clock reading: 7:52
